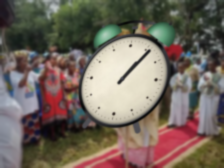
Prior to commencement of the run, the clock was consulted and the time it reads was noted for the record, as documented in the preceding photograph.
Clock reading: 1:06
